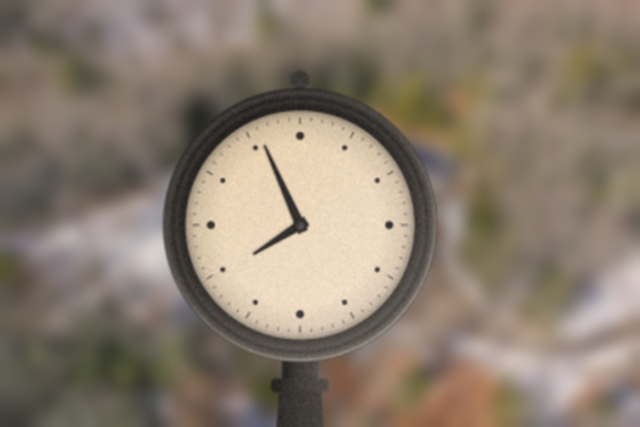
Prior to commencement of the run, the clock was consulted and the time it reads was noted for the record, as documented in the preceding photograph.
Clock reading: 7:56
